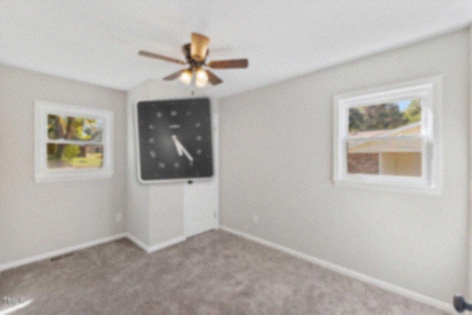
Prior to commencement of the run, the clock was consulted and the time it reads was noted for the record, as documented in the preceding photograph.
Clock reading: 5:24
